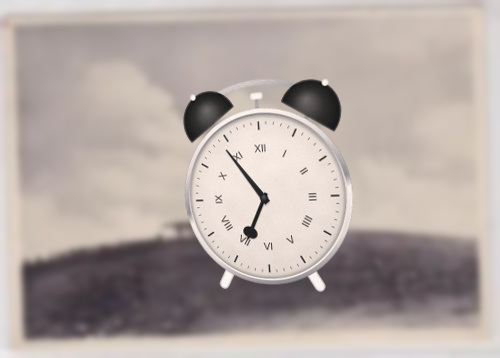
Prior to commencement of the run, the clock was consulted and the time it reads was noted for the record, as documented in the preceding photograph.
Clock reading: 6:54
